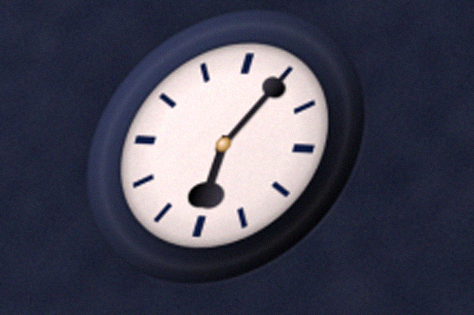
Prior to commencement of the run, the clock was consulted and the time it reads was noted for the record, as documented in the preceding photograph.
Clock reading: 6:05
